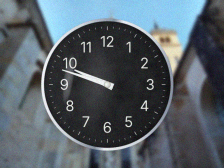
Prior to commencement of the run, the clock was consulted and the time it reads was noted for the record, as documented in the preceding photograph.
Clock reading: 9:48
